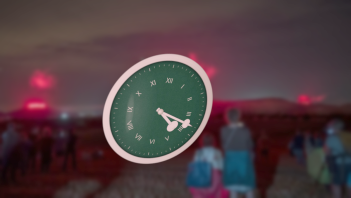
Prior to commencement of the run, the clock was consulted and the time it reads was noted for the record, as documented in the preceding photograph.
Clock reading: 4:18
